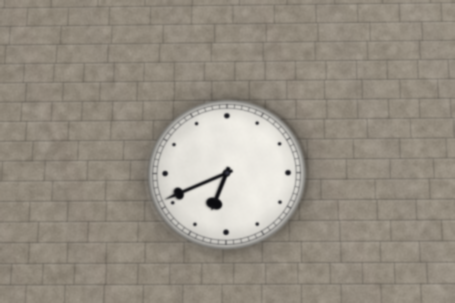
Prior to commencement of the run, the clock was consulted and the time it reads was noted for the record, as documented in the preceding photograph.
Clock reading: 6:41
